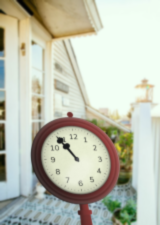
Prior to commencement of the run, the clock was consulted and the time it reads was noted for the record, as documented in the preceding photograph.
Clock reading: 10:54
